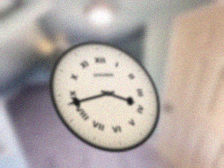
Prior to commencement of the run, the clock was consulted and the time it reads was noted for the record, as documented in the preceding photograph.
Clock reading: 3:43
